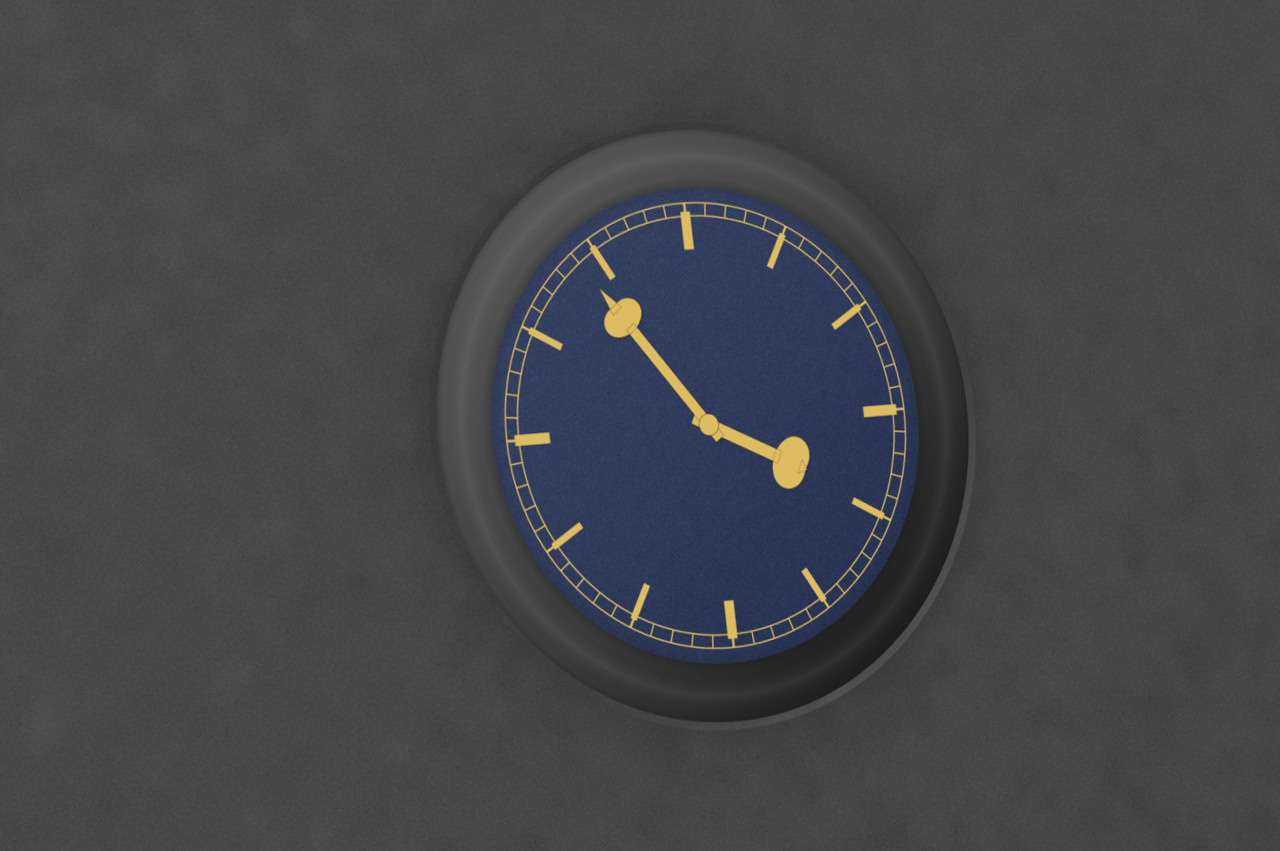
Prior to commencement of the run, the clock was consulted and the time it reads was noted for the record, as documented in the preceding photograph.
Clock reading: 3:54
